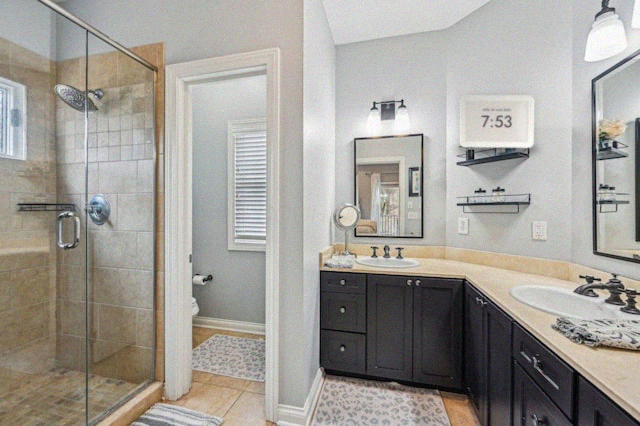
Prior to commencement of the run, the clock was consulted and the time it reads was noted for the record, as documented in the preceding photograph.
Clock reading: 7:53
